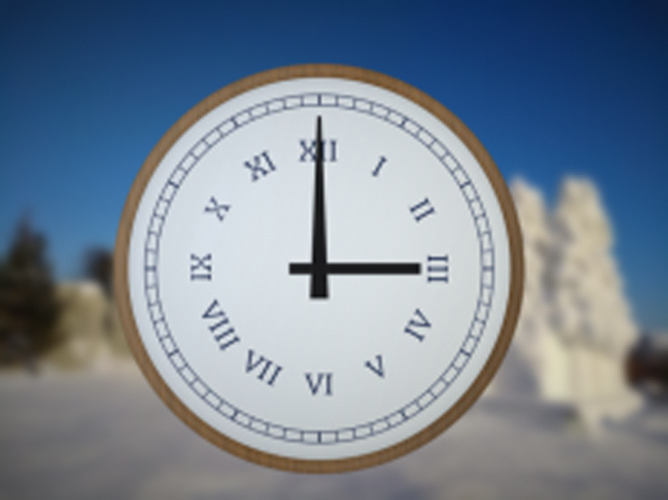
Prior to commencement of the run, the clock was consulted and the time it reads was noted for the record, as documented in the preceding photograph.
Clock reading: 3:00
